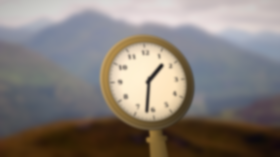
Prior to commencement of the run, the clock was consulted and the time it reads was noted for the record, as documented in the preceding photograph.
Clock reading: 1:32
